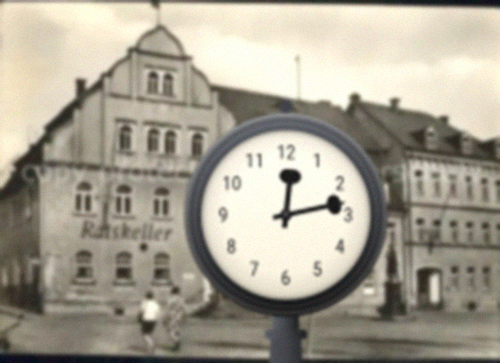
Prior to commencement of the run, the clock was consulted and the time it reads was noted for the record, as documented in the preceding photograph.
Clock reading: 12:13
